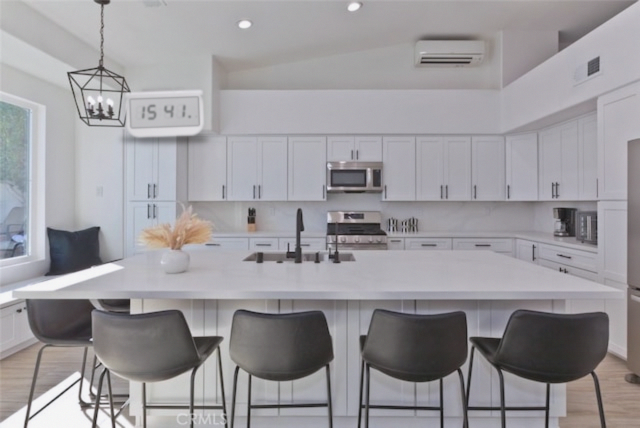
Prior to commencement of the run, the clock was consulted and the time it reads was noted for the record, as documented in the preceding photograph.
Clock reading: 15:41
